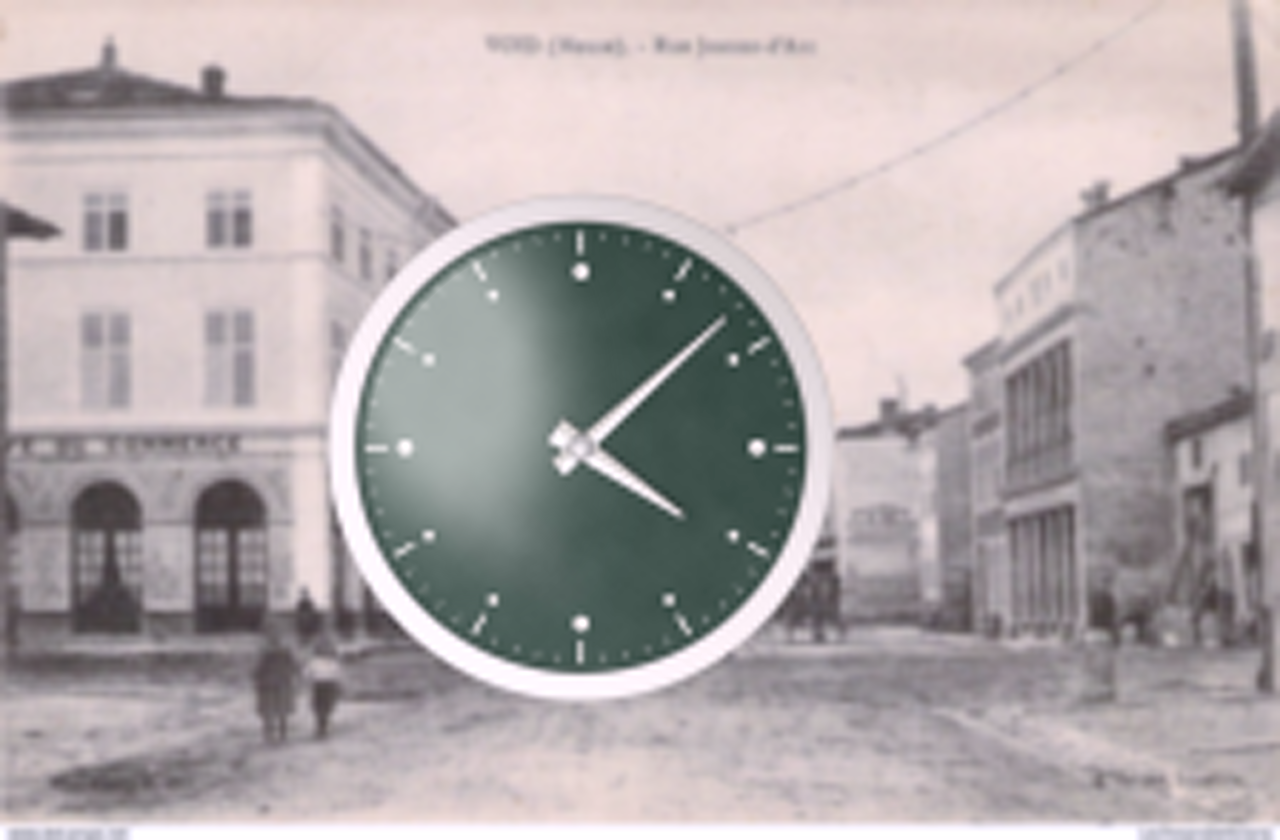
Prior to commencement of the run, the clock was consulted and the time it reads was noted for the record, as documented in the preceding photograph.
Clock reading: 4:08
